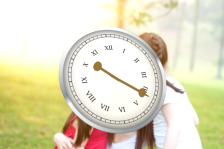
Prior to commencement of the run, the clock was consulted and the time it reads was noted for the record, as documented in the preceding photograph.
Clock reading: 10:21
